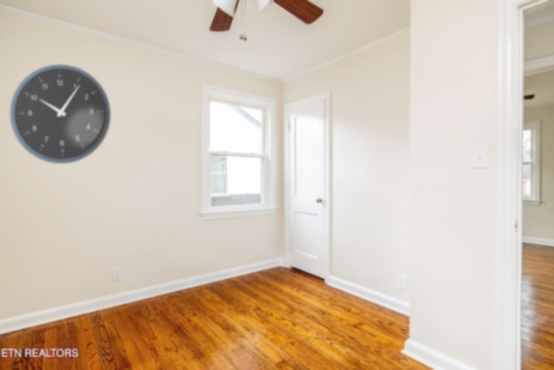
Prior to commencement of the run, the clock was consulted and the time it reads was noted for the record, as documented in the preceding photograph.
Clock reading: 10:06
